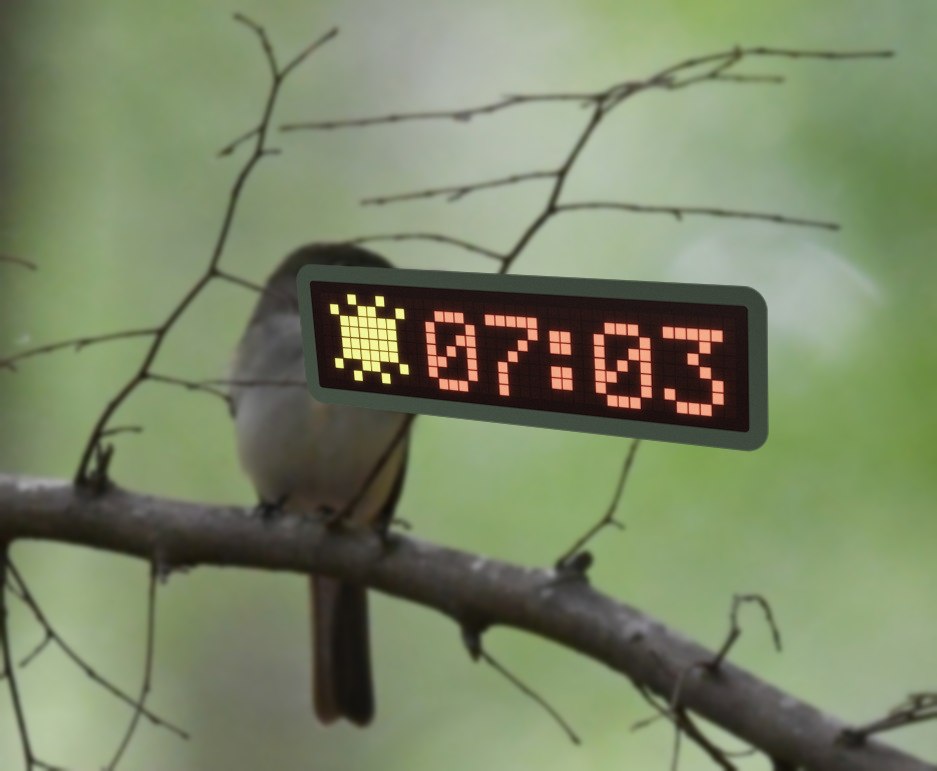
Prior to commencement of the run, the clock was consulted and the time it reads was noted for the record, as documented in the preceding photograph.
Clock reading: 7:03
